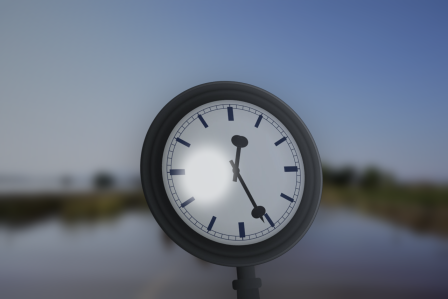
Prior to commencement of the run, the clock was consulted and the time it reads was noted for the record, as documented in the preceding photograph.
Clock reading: 12:26
